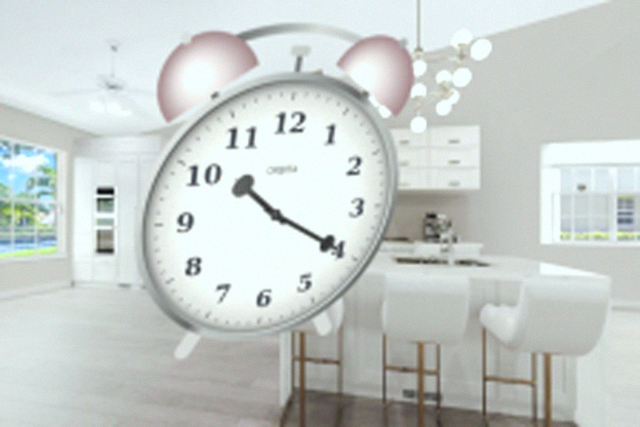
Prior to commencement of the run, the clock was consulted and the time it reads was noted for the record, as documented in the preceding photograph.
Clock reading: 10:20
